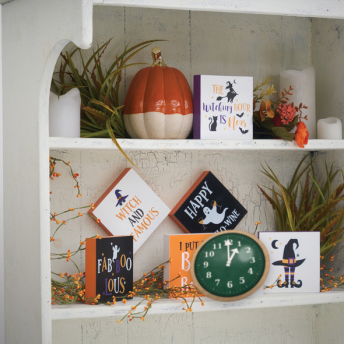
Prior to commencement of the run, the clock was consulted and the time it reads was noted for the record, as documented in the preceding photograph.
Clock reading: 1:00
